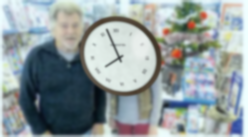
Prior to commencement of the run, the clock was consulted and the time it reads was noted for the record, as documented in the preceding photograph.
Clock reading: 7:57
